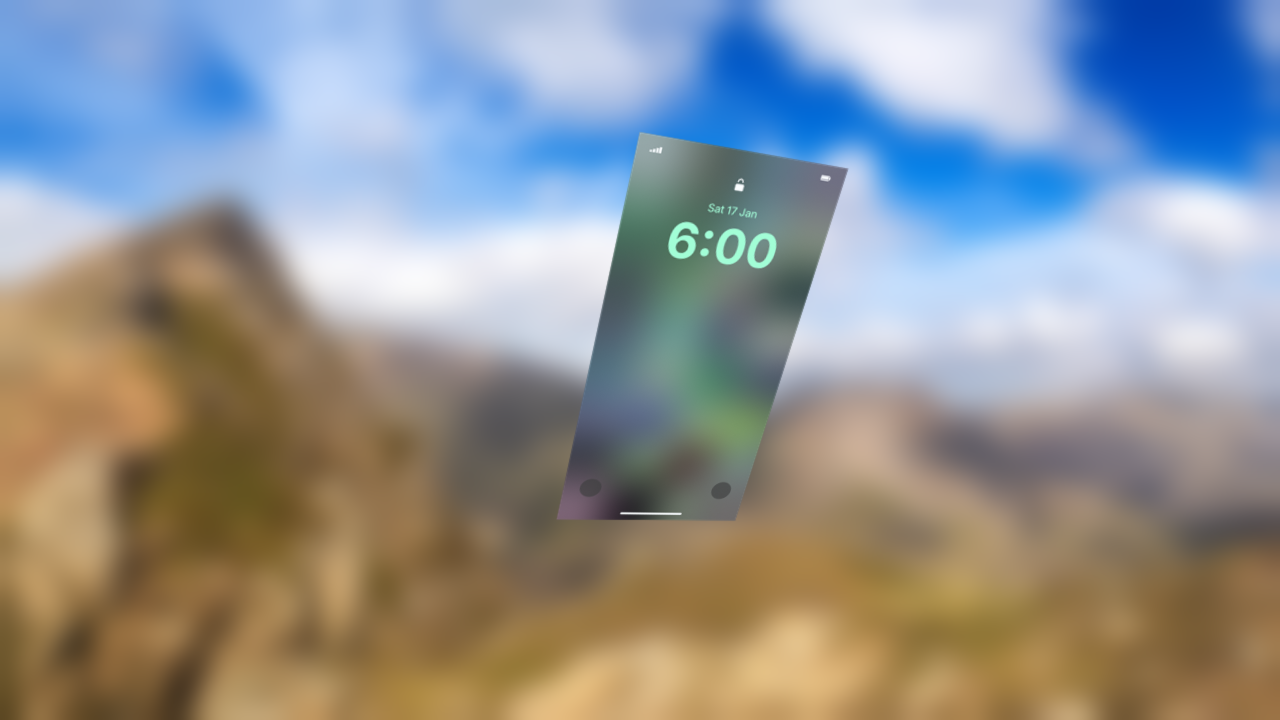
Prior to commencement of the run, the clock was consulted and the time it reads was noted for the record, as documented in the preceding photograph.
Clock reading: 6:00
